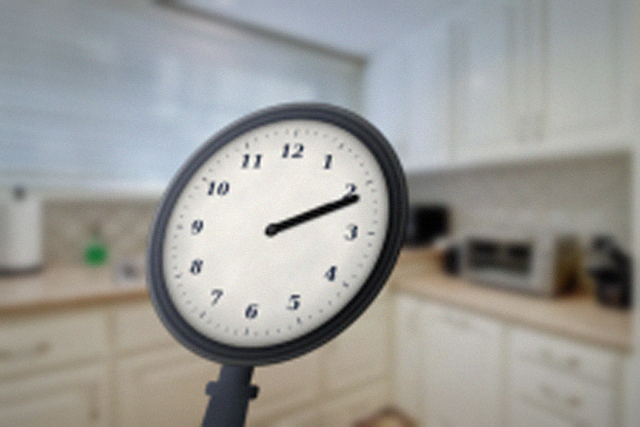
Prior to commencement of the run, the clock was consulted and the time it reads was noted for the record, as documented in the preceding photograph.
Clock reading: 2:11
